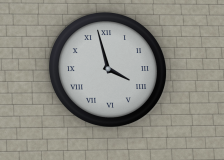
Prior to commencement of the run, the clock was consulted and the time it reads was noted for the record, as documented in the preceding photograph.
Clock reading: 3:58
